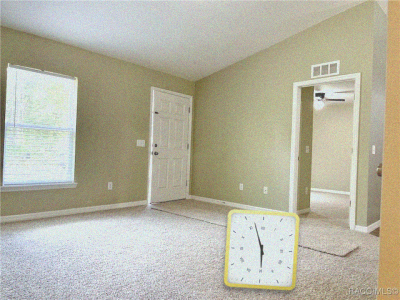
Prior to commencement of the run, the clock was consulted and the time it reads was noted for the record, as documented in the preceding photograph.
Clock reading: 5:57
